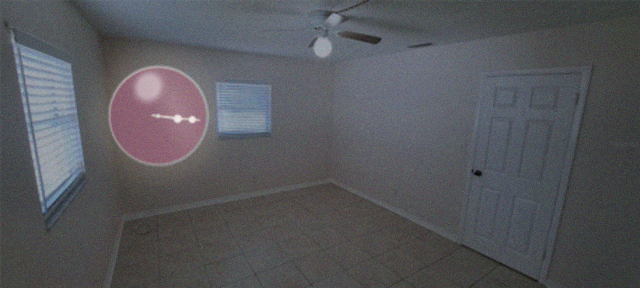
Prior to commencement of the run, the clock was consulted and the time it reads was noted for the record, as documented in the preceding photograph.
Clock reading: 3:16
